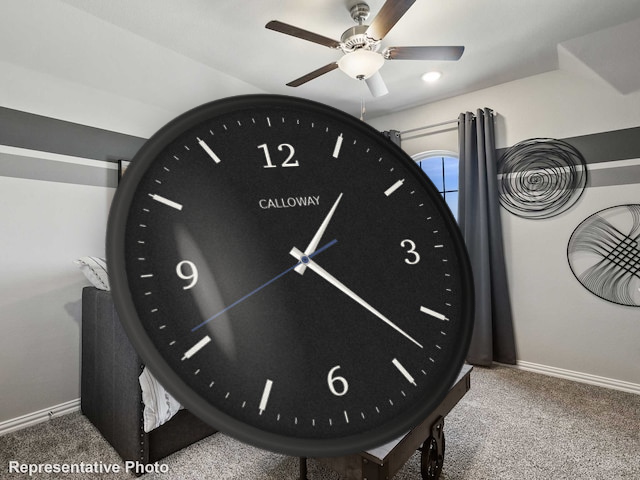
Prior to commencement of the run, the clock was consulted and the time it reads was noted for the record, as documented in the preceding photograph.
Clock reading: 1:22:41
